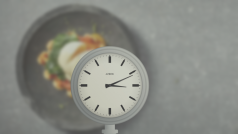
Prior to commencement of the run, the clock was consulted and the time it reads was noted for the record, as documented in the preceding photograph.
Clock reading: 3:11
